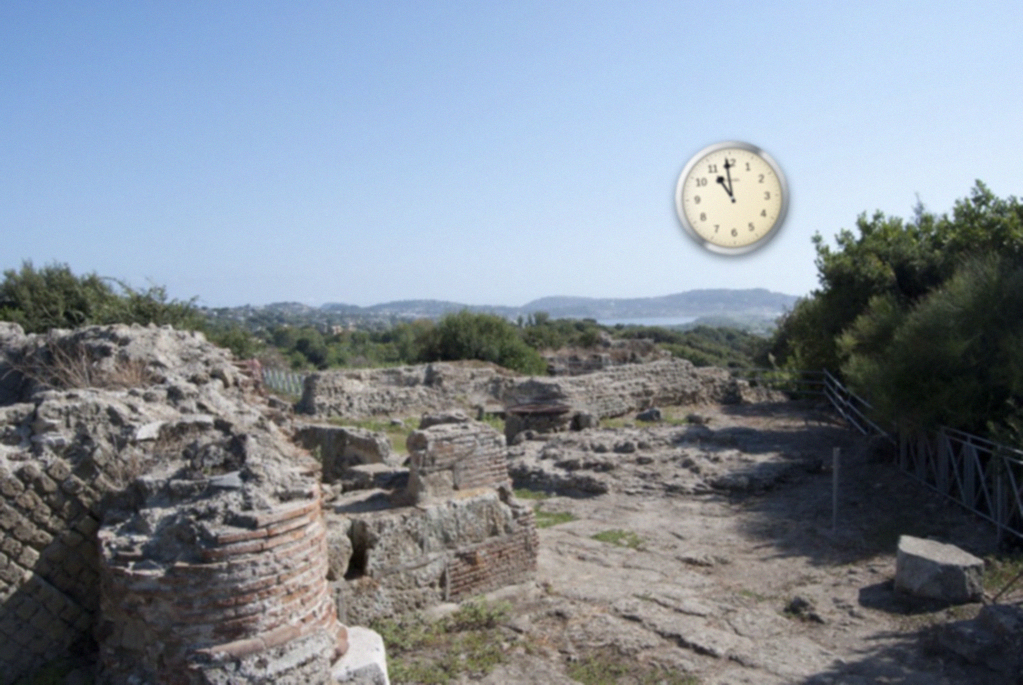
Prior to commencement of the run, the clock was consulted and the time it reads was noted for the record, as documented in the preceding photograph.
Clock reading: 10:59
